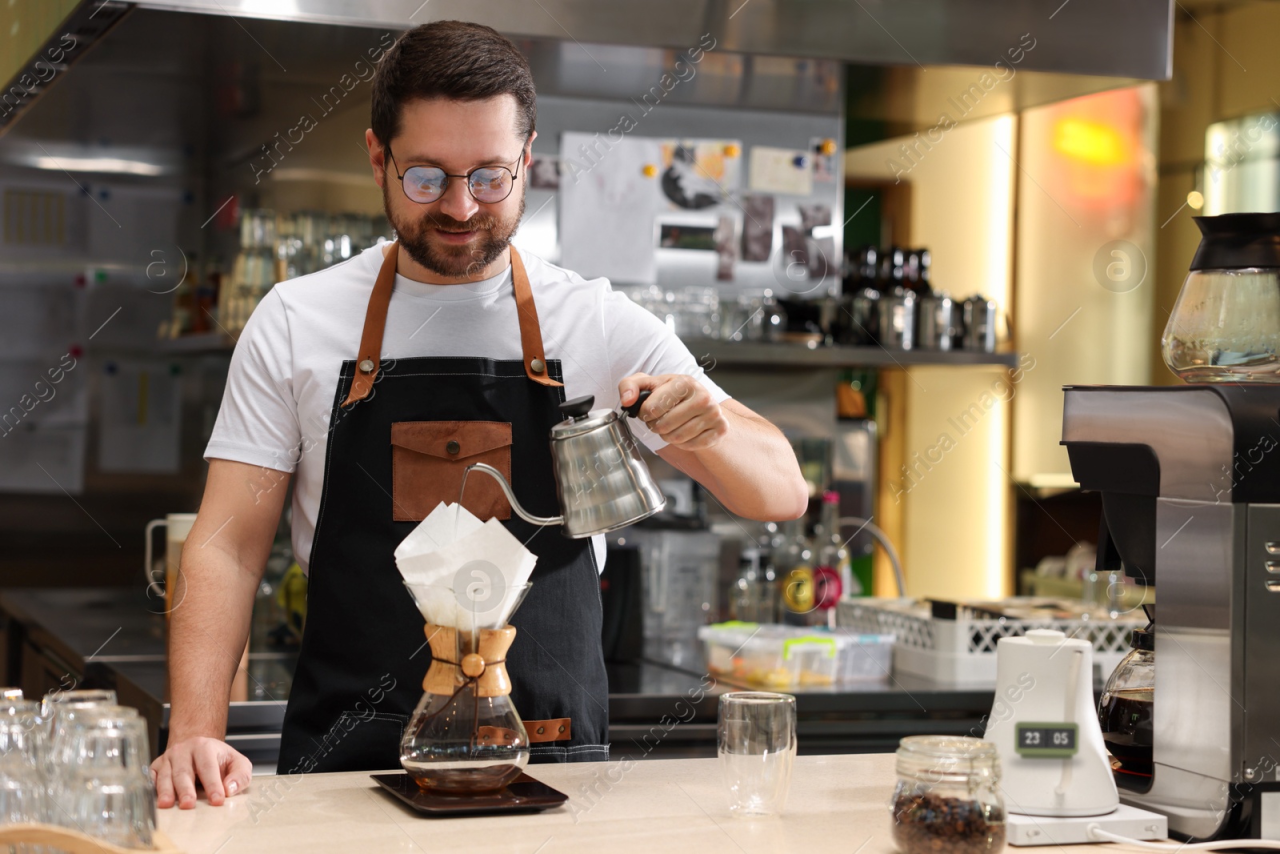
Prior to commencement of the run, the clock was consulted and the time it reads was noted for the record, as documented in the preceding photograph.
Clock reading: 23:05
